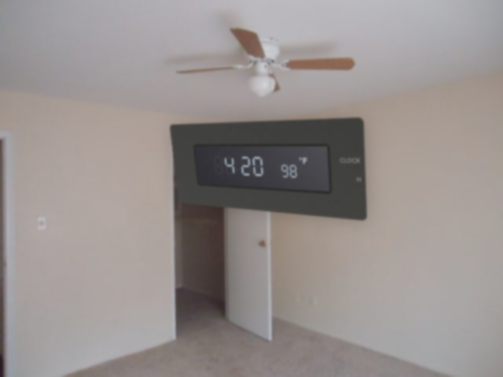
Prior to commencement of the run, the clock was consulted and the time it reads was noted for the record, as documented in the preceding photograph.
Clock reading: 4:20
